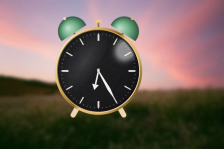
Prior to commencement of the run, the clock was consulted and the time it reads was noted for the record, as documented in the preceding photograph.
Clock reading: 6:25
